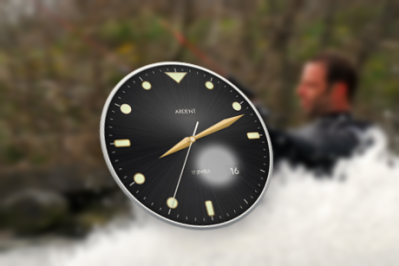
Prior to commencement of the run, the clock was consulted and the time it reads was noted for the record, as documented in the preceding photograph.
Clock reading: 8:11:35
